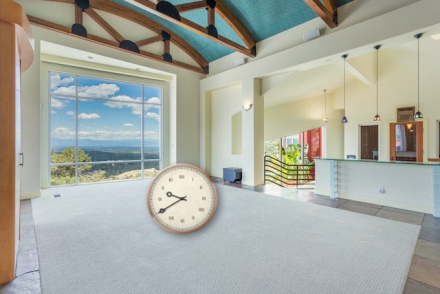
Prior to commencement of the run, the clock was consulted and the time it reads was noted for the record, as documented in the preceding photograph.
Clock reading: 9:40
